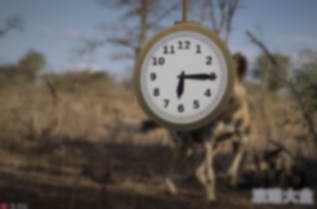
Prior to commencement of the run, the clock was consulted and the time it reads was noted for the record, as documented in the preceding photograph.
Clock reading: 6:15
